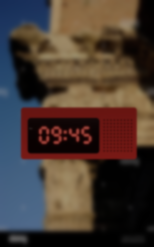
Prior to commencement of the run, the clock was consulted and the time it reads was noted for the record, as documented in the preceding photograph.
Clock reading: 9:45
